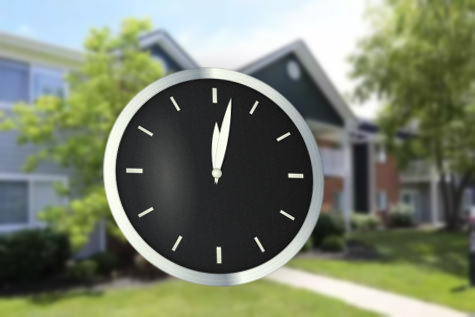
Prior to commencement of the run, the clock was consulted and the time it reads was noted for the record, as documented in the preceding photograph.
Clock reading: 12:02
